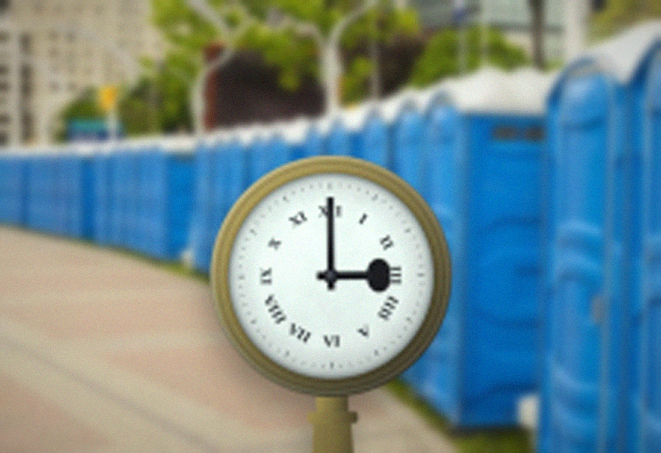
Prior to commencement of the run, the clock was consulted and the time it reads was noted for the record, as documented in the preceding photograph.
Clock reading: 3:00
